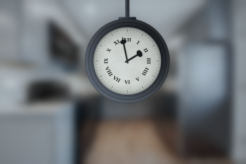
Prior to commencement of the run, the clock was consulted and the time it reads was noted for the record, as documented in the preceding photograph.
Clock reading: 1:58
